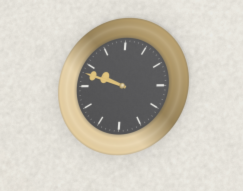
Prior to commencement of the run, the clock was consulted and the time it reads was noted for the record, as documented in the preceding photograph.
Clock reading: 9:48
